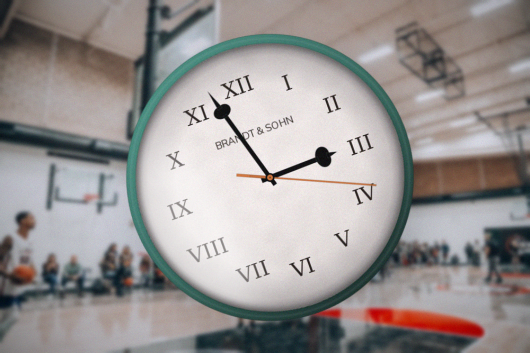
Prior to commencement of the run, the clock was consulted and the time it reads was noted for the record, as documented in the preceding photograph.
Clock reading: 2:57:19
